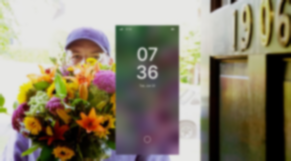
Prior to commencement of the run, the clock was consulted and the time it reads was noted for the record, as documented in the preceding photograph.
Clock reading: 7:36
